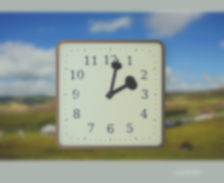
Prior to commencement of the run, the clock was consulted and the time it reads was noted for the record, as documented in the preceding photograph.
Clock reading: 2:02
